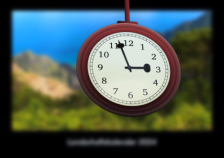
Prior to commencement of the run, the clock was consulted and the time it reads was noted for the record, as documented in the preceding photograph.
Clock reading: 2:57
